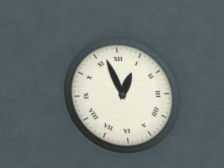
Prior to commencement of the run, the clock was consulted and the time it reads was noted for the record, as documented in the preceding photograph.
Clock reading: 12:57
